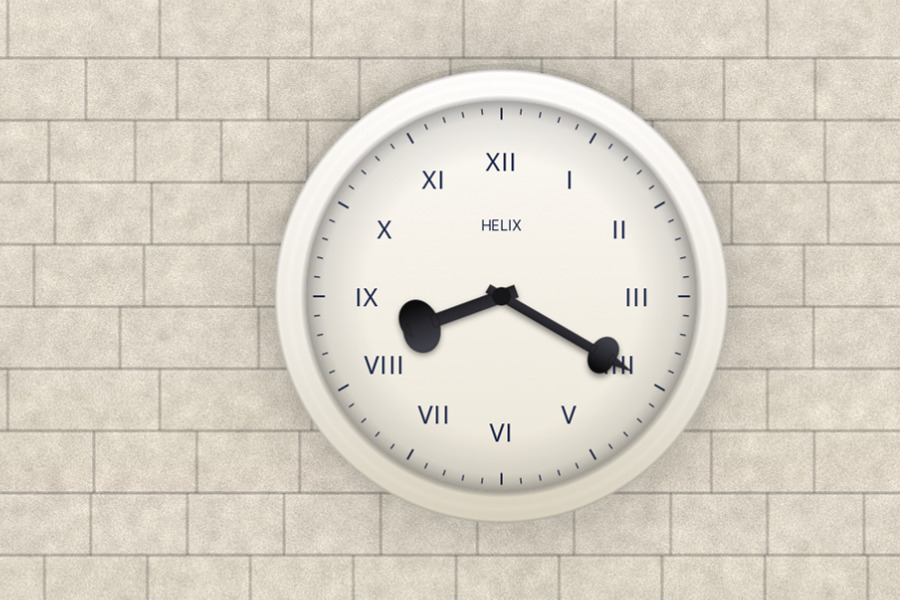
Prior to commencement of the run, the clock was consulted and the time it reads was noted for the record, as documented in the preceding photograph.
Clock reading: 8:20
